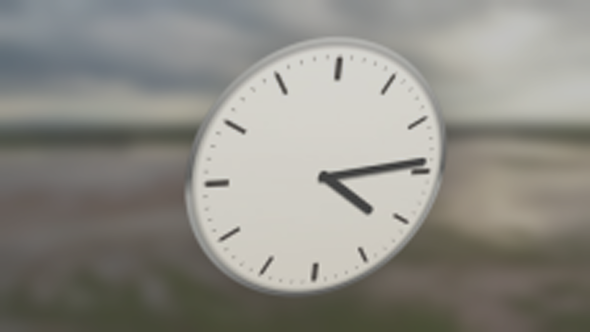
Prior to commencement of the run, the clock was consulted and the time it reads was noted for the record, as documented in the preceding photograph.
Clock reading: 4:14
